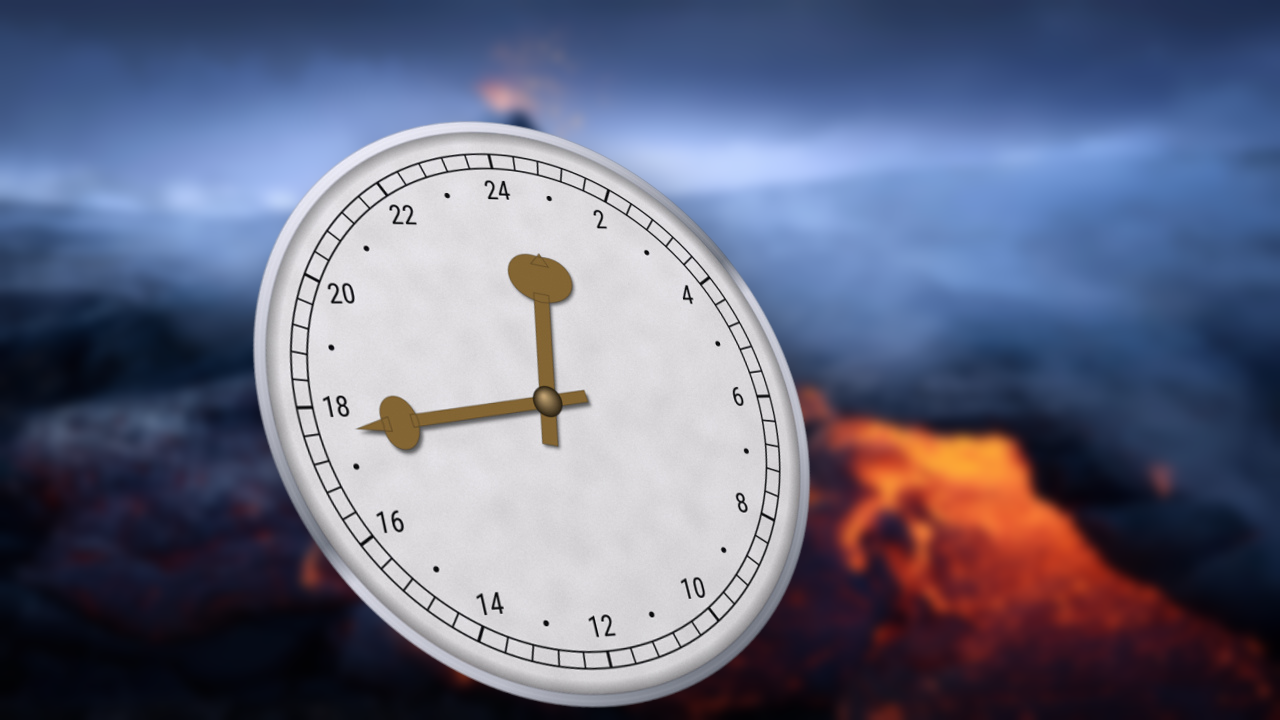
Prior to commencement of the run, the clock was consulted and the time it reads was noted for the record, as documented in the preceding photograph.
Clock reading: 0:44
